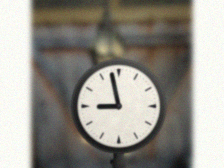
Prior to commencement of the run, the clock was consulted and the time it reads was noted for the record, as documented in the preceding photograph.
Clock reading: 8:58
